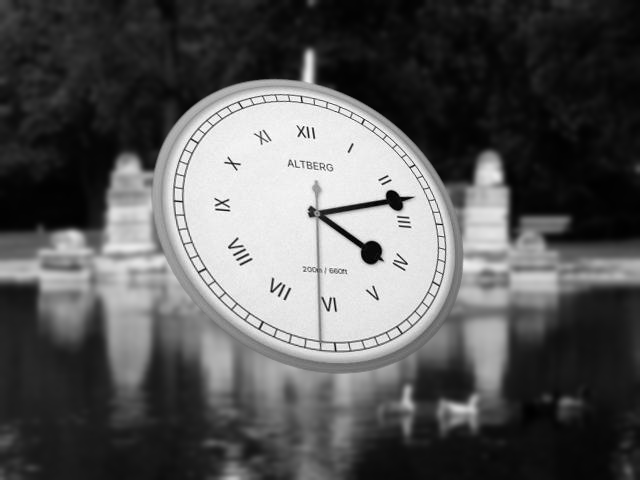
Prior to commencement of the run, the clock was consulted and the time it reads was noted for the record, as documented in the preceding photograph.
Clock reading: 4:12:31
